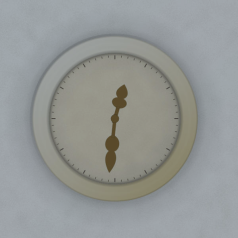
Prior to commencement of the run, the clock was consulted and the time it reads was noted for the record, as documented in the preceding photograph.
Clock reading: 12:31
